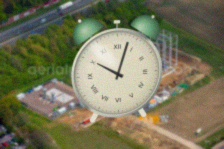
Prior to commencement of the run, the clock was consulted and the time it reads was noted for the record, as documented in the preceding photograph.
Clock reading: 10:03
